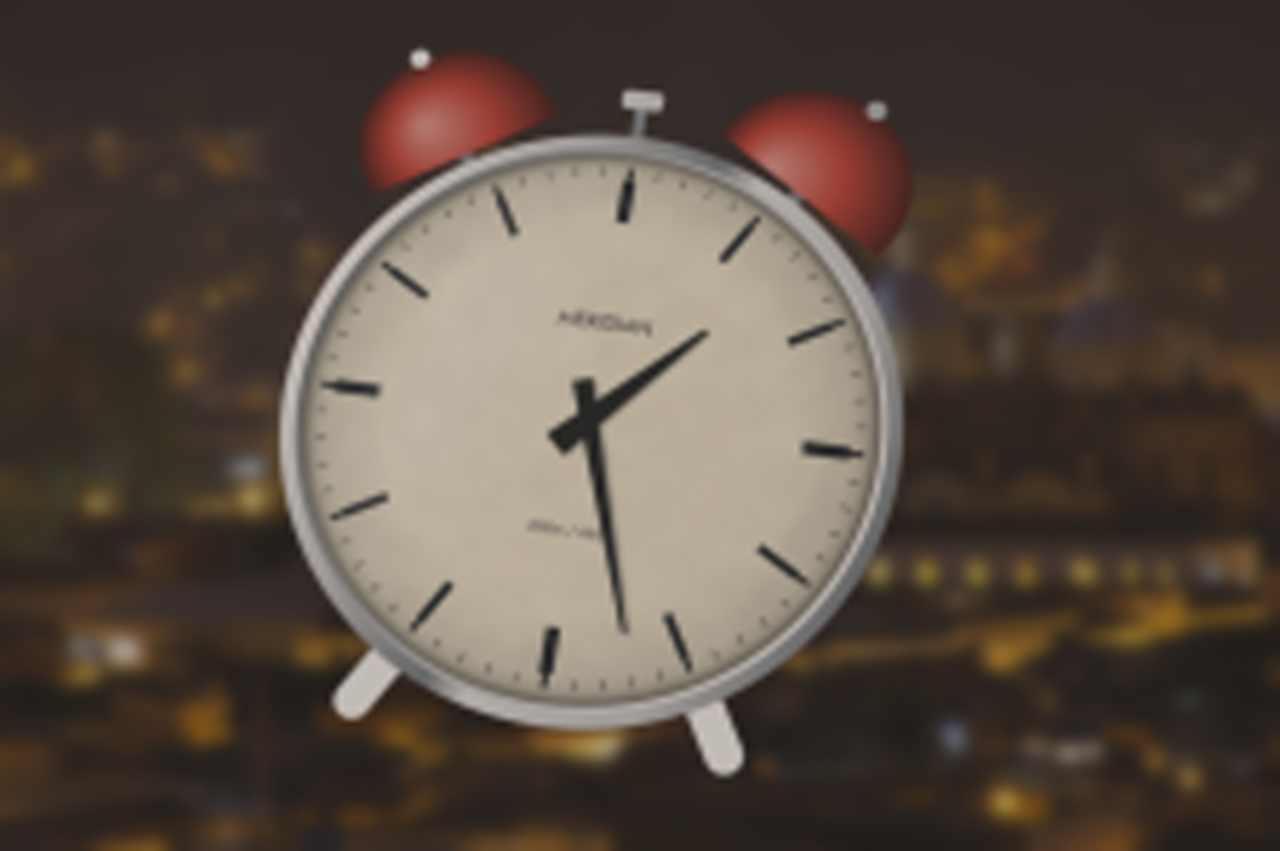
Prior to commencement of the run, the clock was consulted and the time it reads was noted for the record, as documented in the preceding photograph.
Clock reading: 1:27
